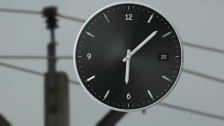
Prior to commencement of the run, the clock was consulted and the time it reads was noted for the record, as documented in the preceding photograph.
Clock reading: 6:08
